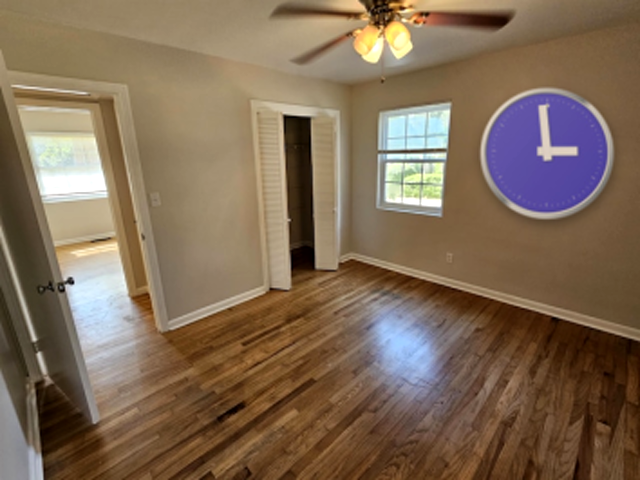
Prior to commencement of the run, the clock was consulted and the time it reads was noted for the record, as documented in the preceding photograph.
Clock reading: 2:59
